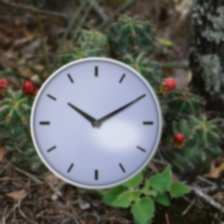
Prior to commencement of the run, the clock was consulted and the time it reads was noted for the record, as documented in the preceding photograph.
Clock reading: 10:10
